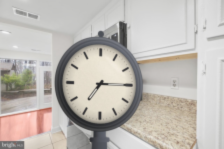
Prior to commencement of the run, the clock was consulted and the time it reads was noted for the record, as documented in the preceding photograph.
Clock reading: 7:15
